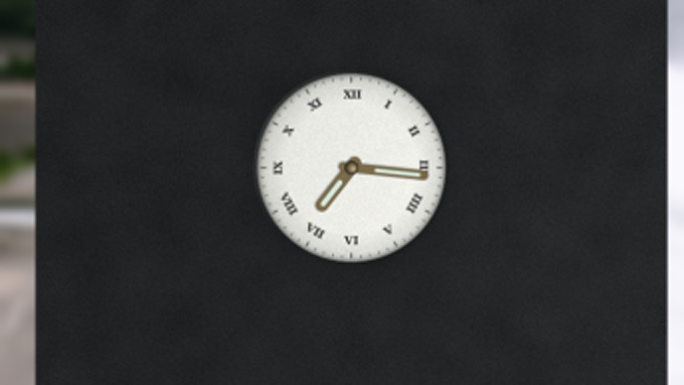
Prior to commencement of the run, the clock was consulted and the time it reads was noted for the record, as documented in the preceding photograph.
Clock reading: 7:16
